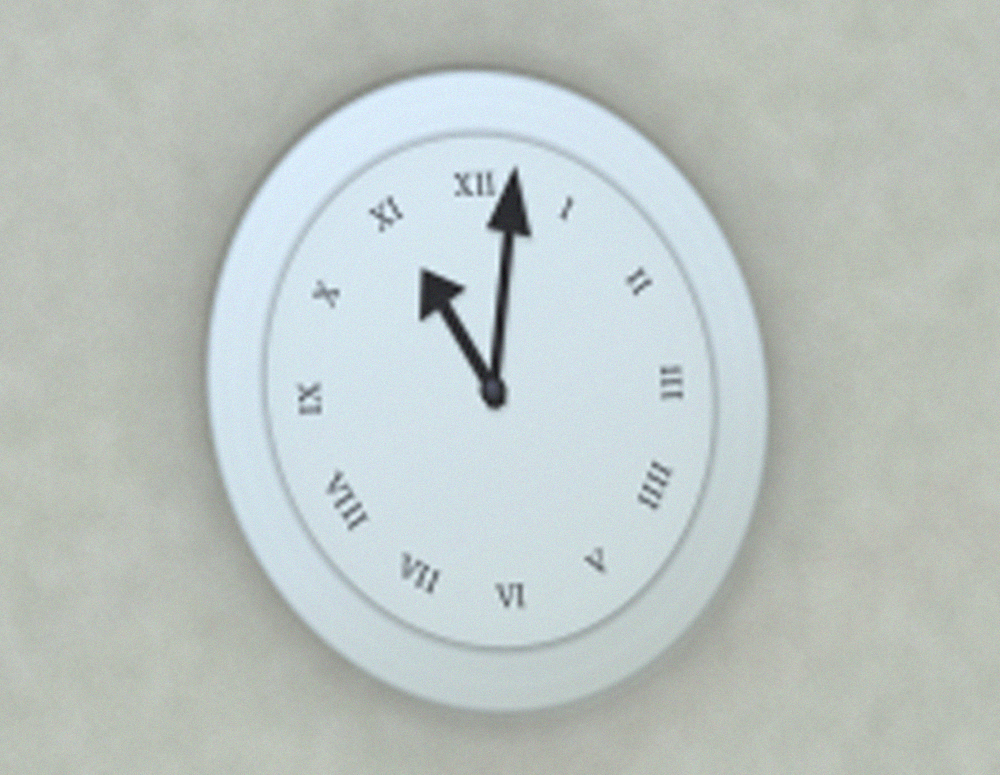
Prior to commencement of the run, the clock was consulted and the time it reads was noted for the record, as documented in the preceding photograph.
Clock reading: 11:02
